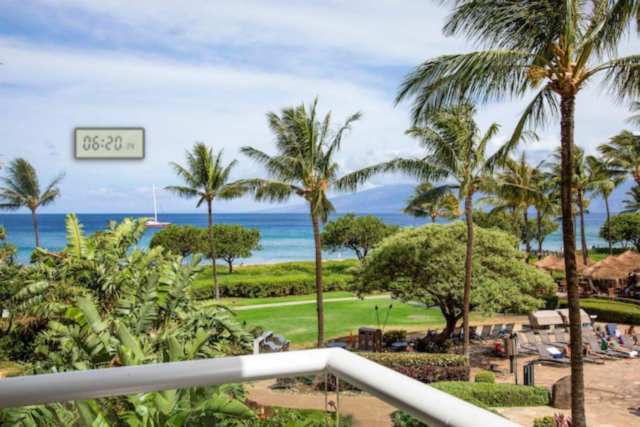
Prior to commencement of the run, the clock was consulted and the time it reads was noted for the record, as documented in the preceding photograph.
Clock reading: 6:20
